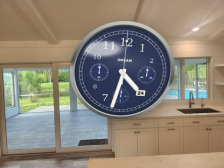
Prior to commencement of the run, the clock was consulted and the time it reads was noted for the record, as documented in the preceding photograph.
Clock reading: 4:32
